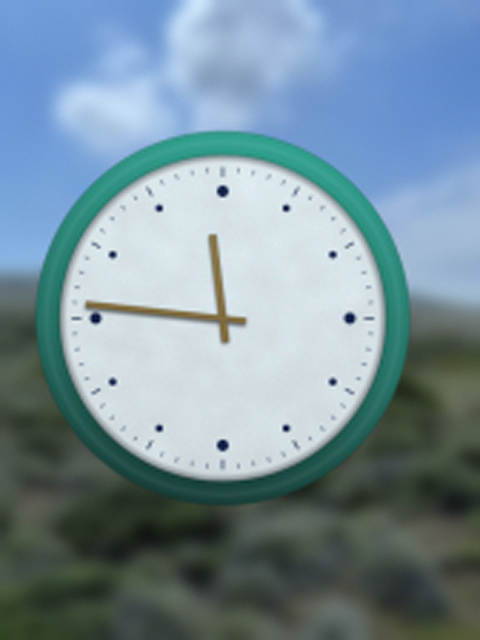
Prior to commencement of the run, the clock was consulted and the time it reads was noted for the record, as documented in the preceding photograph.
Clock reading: 11:46
